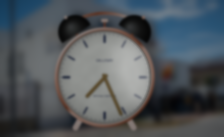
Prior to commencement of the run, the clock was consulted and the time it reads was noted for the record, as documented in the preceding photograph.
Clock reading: 7:26
